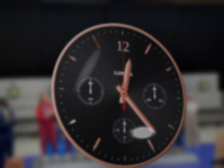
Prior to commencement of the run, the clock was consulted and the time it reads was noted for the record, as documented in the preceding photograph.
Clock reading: 12:23
